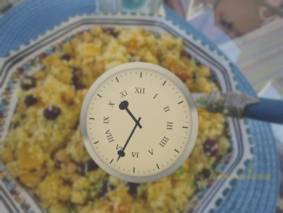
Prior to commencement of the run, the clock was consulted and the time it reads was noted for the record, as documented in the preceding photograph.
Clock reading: 10:34
